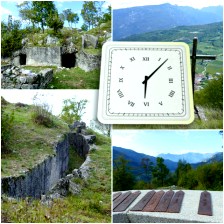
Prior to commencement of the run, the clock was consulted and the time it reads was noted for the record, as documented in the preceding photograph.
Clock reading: 6:07
